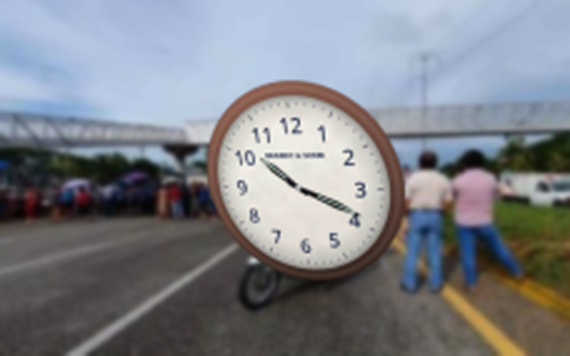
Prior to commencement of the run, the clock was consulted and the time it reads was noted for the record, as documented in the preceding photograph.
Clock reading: 10:19
